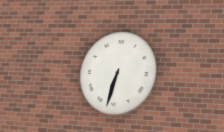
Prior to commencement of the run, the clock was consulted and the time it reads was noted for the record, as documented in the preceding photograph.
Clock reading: 6:32
